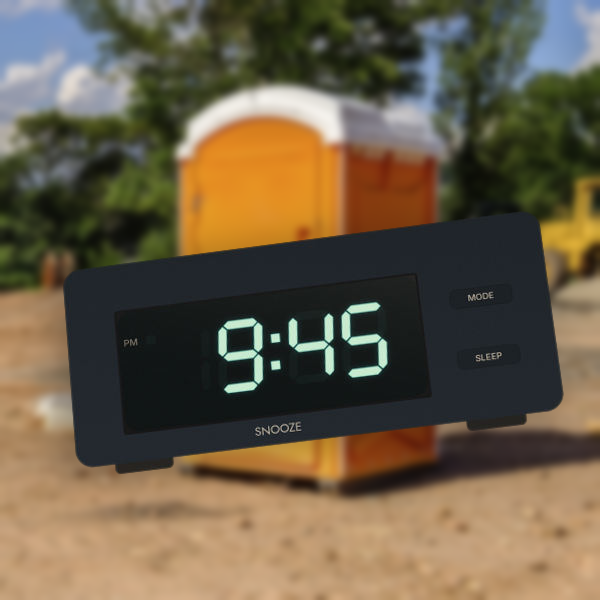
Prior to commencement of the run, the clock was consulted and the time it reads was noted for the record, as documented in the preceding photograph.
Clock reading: 9:45
